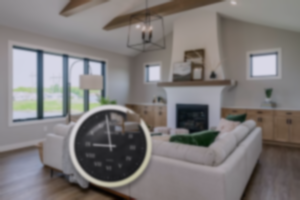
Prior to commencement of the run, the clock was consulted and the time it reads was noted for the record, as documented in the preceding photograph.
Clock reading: 8:58
